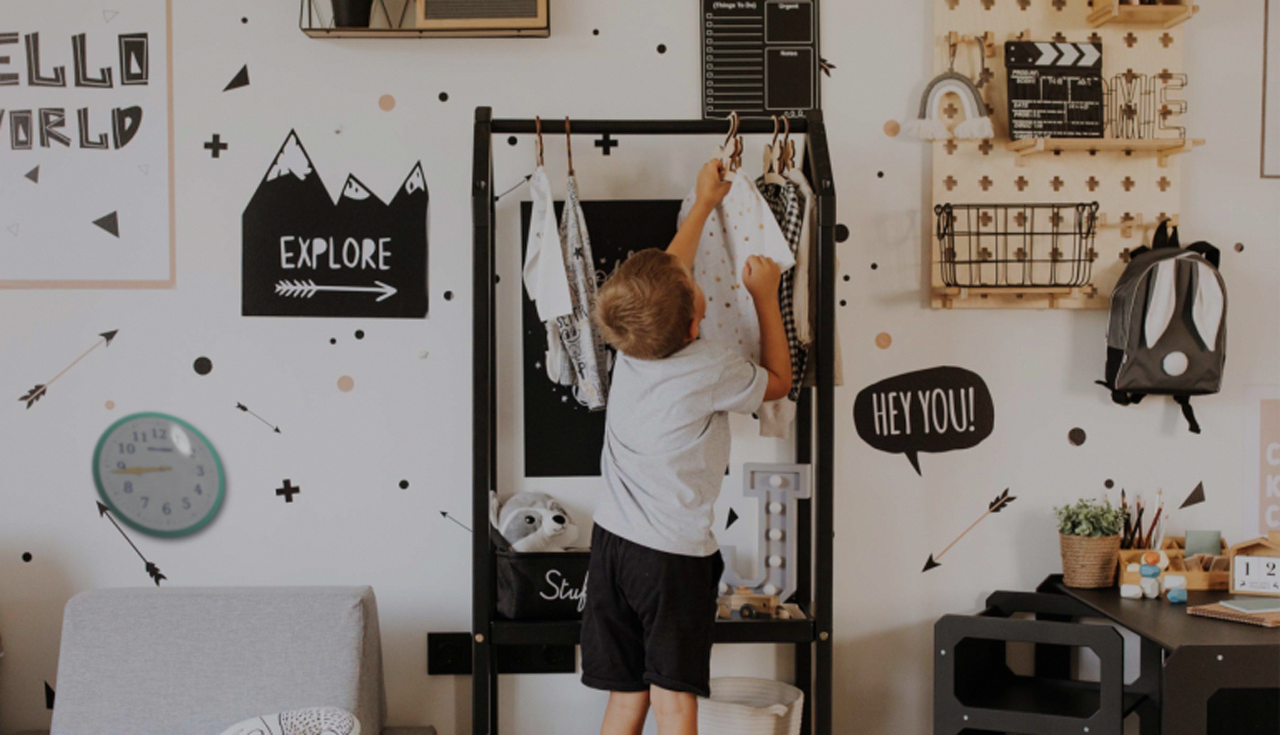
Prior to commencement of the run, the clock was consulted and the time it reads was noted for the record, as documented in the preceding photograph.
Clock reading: 8:44
